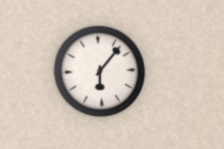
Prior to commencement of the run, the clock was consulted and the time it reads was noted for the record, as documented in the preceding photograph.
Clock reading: 6:07
